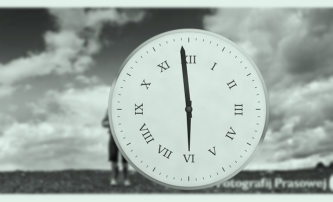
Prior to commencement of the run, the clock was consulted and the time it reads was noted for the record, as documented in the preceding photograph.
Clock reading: 5:59
